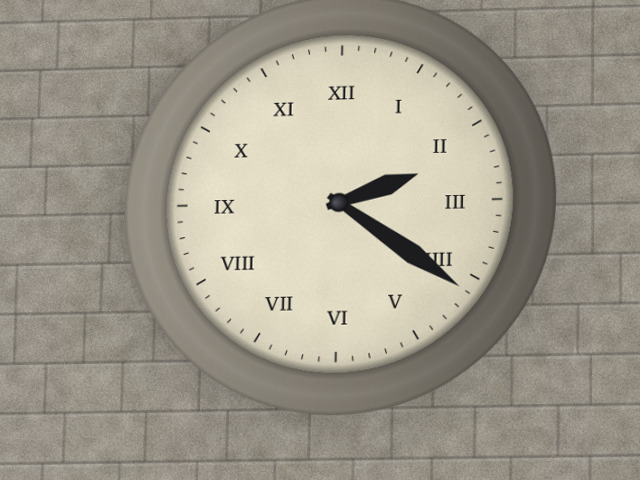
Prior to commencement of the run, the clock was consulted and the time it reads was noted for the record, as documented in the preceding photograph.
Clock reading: 2:21
